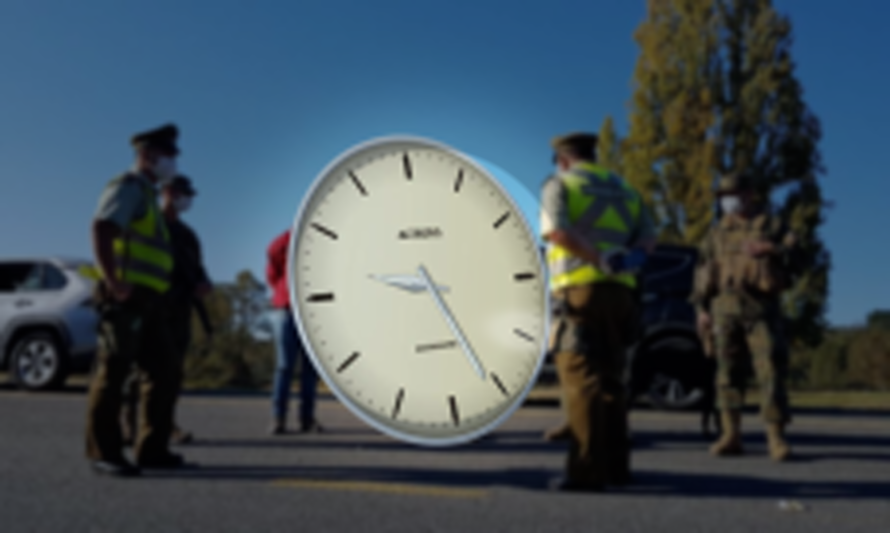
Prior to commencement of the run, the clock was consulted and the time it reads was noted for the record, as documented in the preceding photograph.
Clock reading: 9:26
